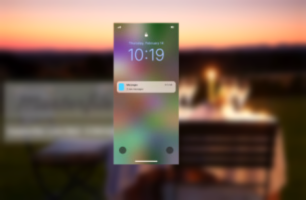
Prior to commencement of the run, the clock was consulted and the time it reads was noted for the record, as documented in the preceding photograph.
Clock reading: 10:19
